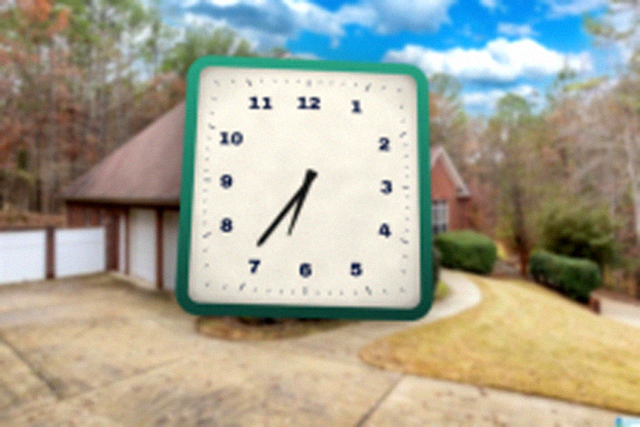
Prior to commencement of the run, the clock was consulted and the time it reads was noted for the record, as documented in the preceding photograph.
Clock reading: 6:36
